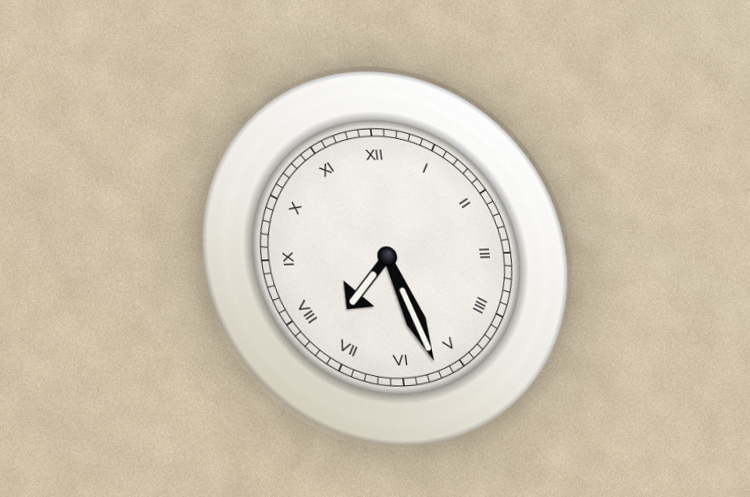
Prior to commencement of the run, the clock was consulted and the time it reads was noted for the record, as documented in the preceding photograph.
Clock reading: 7:27
